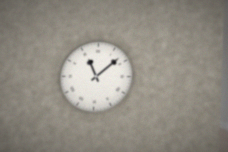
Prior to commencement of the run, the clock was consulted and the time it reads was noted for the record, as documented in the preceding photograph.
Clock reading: 11:08
